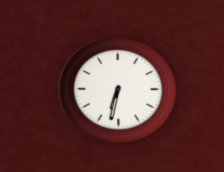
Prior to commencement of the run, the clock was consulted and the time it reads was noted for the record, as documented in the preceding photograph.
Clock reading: 6:32
